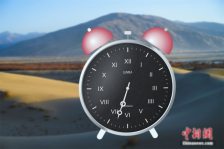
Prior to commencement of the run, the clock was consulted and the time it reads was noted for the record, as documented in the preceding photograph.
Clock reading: 6:33
